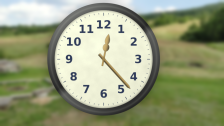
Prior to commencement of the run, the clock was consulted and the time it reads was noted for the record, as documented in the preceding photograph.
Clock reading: 12:23
